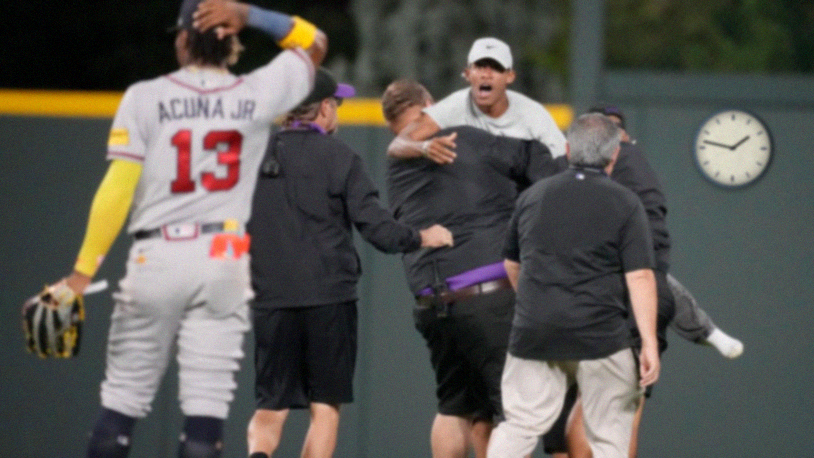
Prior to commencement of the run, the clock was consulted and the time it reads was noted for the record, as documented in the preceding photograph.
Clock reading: 1:47
